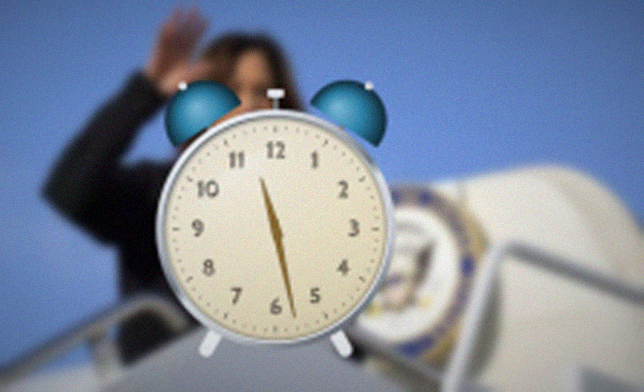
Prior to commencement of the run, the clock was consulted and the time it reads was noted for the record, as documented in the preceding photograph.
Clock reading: 11:28
